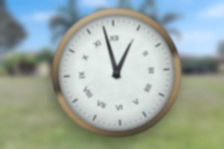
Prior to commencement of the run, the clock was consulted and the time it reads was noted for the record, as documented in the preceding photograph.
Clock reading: 12:58
